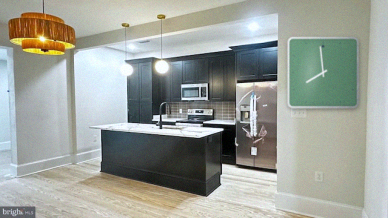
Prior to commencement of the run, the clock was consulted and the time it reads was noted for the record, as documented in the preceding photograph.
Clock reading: 7:59
